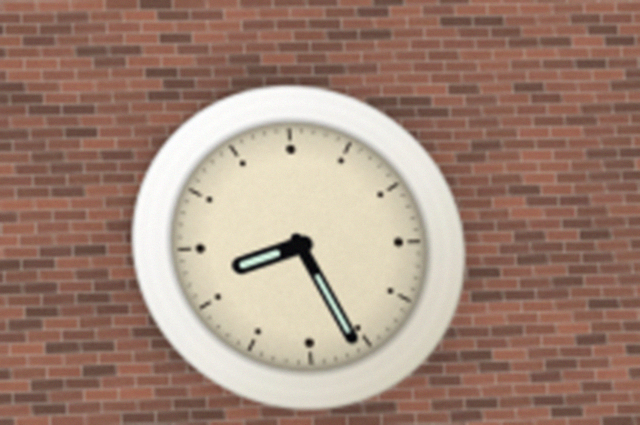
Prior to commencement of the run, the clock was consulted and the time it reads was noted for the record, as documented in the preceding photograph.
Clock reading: 8:26
